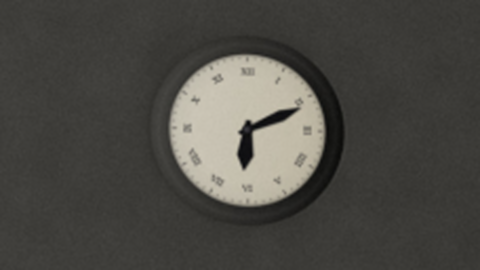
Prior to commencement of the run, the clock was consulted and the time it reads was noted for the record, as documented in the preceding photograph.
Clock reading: 6:11
